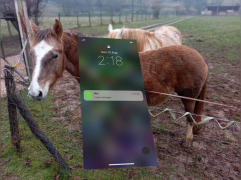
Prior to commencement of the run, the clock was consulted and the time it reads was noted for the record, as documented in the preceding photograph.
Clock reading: 2:18
